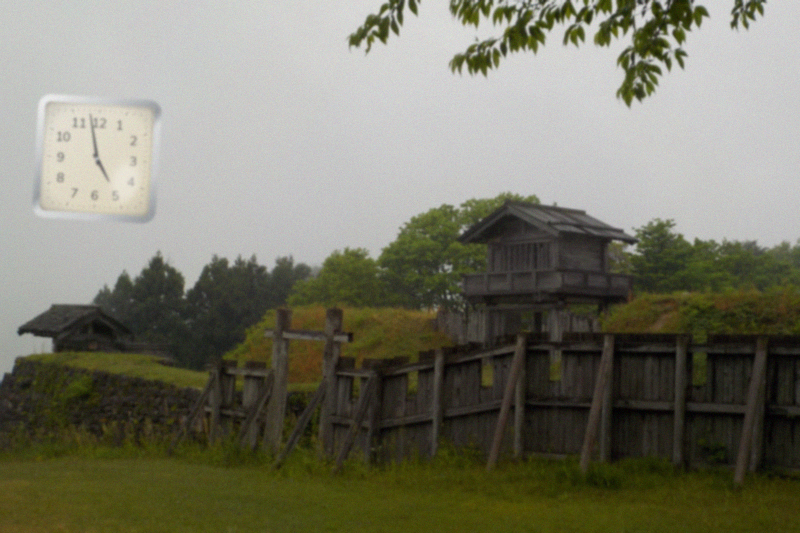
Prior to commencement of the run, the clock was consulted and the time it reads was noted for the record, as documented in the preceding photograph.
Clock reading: 4:58
